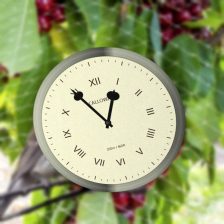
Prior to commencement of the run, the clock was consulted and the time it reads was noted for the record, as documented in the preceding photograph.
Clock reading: 12:55
